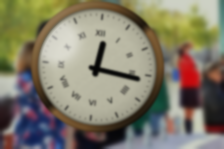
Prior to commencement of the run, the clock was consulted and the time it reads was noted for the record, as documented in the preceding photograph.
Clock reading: 12:16
